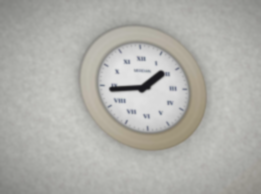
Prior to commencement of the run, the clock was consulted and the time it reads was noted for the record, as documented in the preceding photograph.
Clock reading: 1:44
